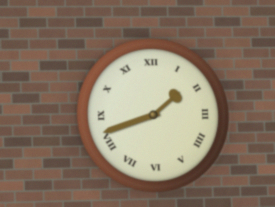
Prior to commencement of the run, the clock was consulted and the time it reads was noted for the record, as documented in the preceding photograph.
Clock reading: 1:42
